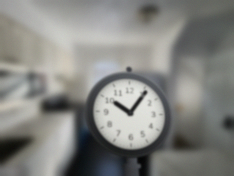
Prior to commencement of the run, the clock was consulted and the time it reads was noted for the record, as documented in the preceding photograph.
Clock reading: 10:06
